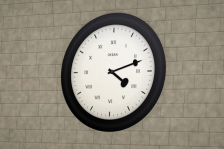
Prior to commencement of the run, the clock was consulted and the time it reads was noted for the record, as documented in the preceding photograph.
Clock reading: 4:12
